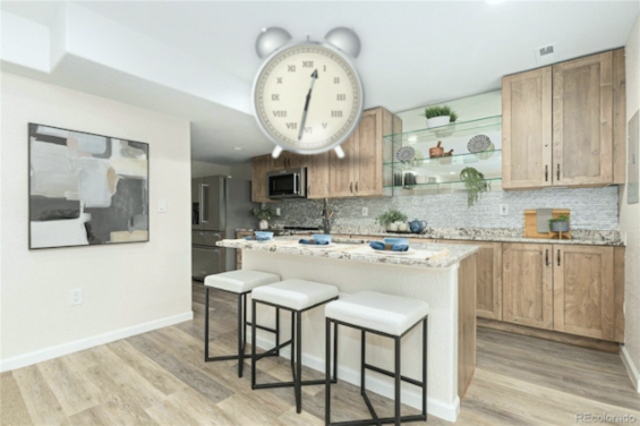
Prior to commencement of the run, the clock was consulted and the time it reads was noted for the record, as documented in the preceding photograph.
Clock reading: 12:32
